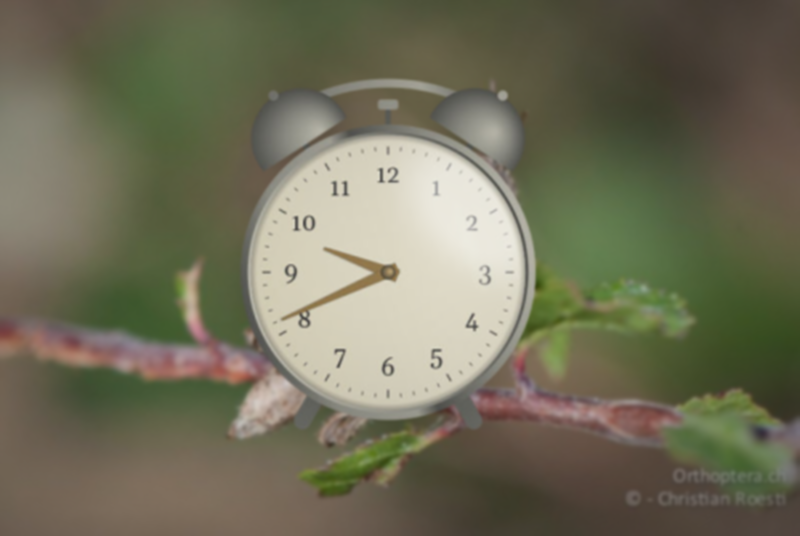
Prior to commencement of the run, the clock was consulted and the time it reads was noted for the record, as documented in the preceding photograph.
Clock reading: 9:41
